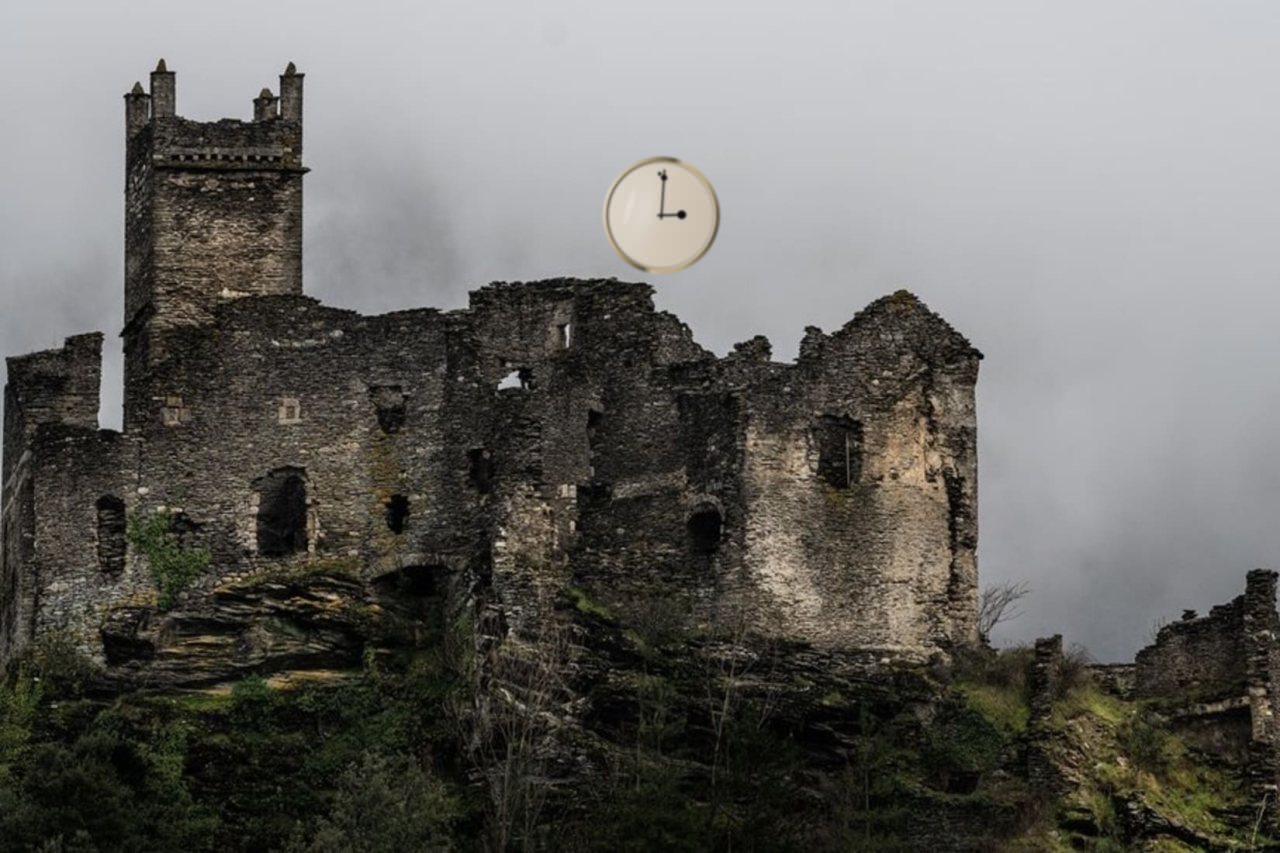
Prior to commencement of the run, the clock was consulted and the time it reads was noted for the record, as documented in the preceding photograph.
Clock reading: 3:01
